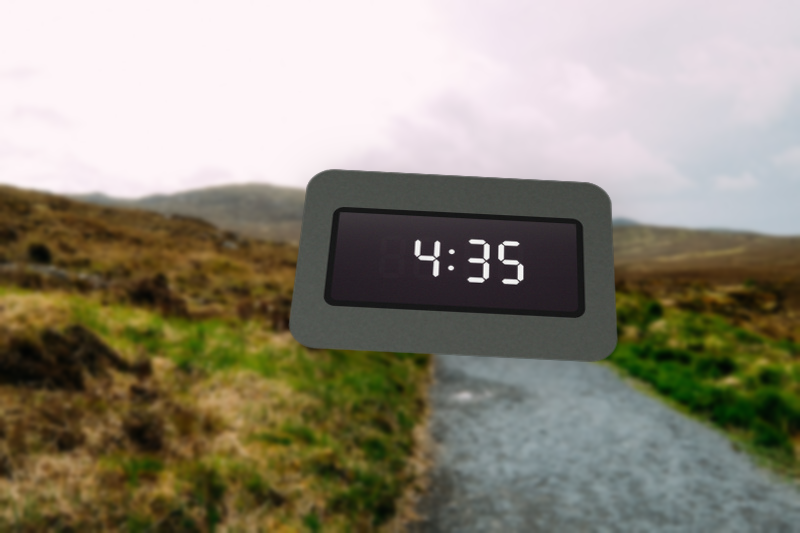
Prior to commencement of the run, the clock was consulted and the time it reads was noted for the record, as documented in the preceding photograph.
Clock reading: 4:35
